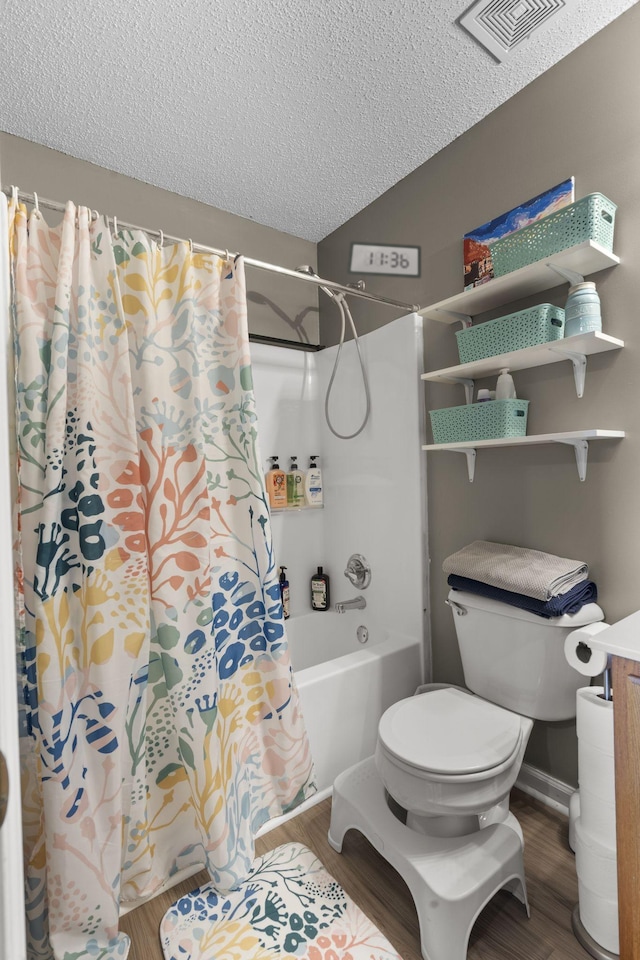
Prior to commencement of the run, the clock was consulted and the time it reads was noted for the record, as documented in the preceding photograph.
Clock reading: 11:36
